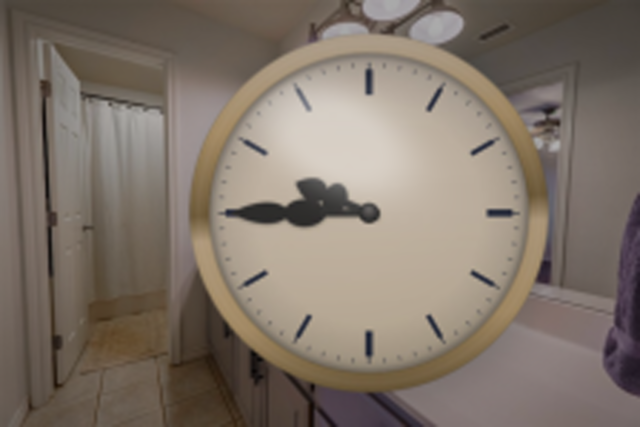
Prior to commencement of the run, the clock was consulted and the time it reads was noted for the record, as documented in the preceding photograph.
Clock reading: 9:45
